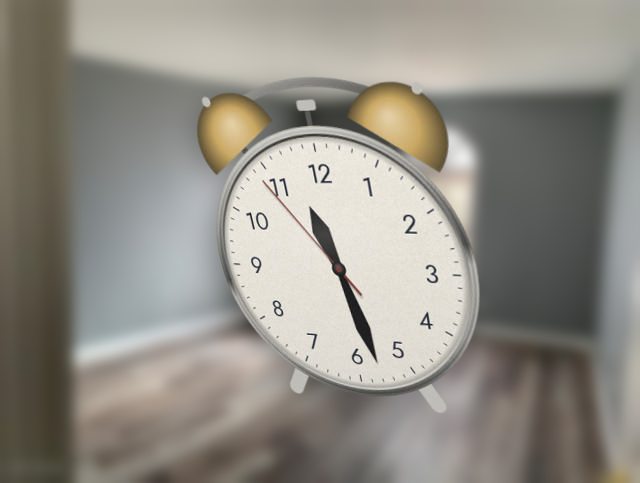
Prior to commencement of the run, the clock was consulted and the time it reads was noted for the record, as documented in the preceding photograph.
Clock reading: 11:27:54
